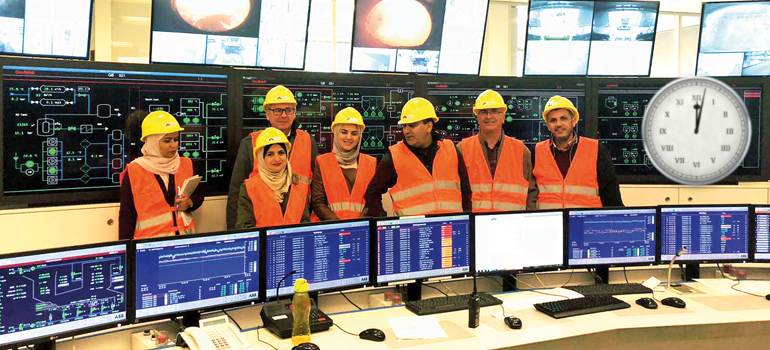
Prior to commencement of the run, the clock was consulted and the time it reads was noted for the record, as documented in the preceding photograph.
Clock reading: 12:02
